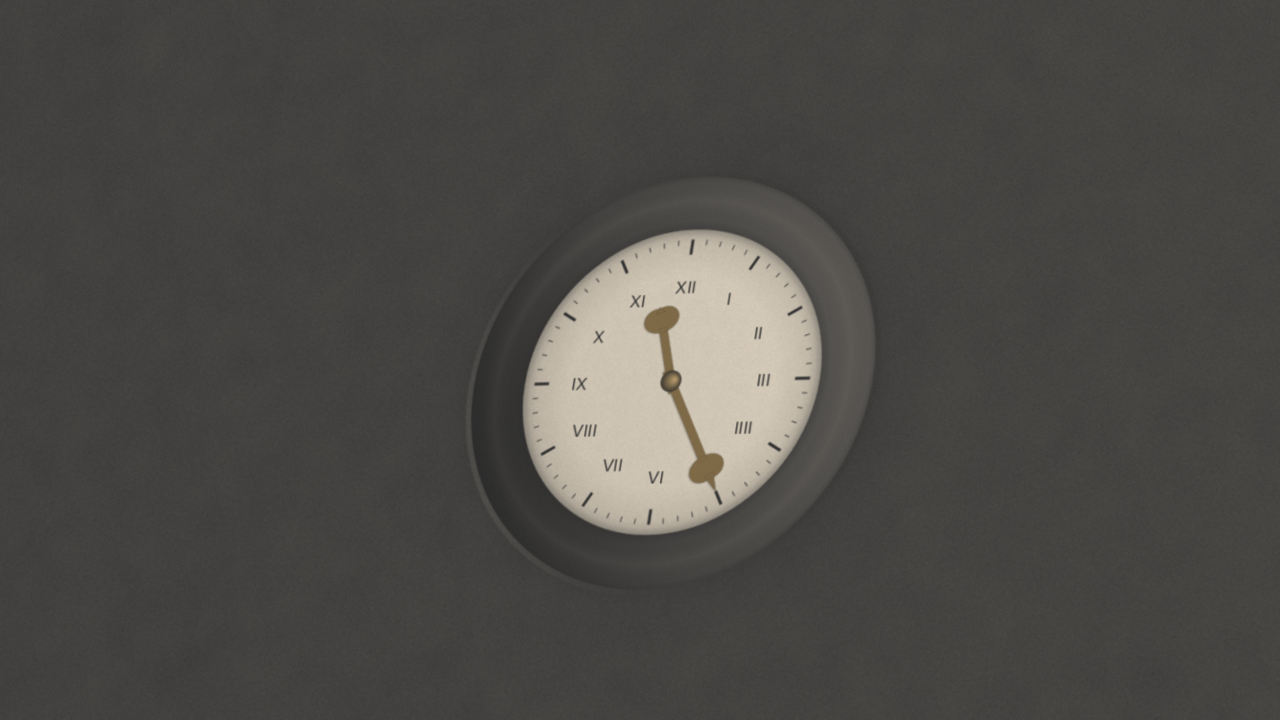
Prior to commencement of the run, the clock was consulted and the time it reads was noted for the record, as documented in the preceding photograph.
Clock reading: 11:25
